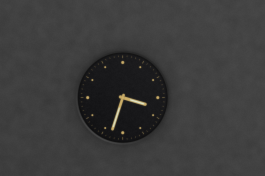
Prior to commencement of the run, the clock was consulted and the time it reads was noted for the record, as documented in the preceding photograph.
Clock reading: 3:33
